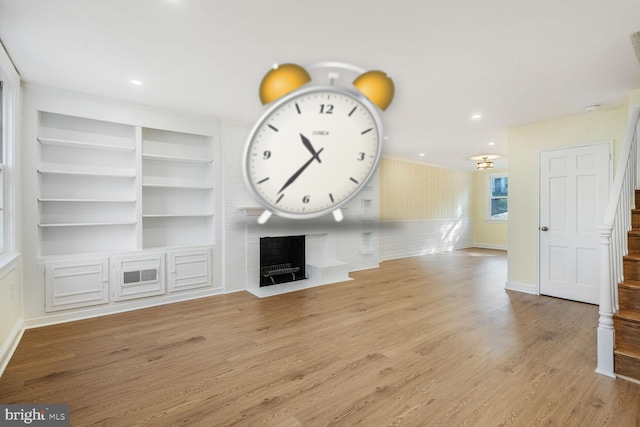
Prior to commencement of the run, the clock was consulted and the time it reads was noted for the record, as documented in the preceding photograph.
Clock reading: 10:36
